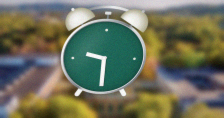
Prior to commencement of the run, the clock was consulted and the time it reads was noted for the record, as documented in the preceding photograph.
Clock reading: 9:30
